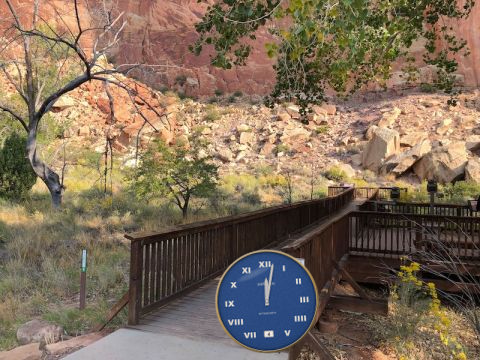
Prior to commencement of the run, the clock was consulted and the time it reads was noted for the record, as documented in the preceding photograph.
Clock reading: 12:02
